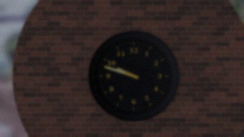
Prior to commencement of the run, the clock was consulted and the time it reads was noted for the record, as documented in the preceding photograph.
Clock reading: 9:48
